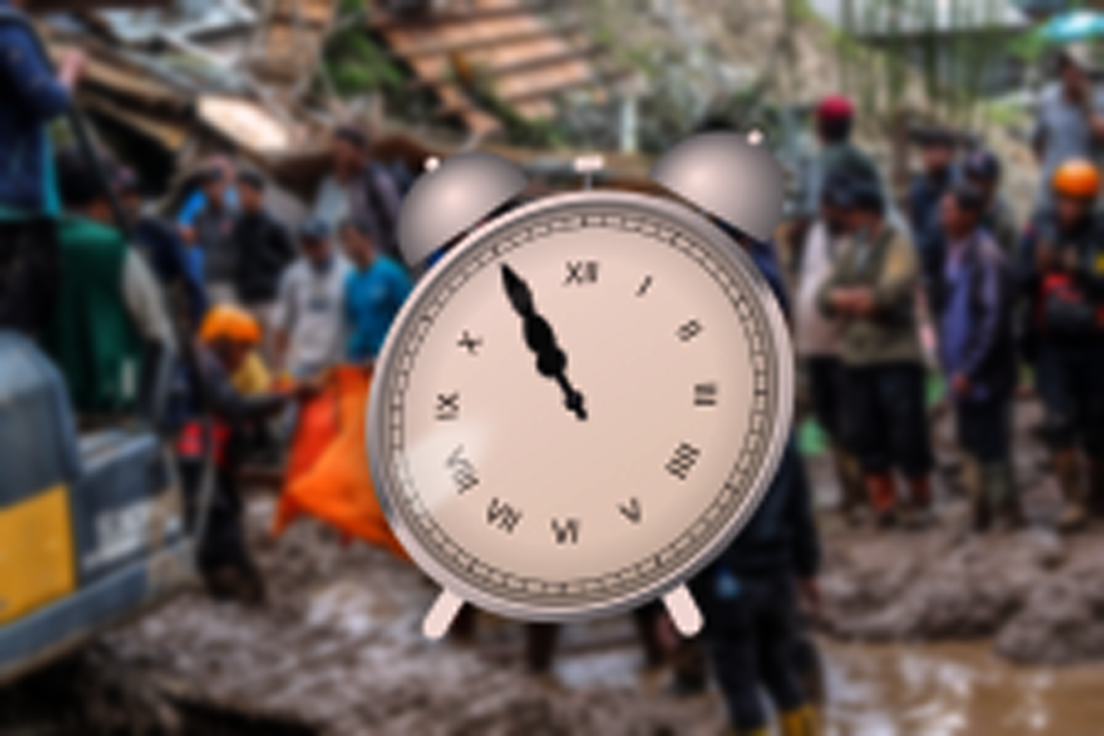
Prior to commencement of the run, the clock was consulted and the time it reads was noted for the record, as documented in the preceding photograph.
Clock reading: 10:55
